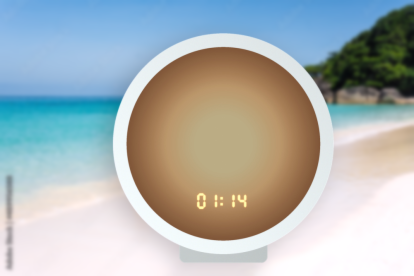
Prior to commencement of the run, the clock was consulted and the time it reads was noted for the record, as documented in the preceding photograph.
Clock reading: 1:14
